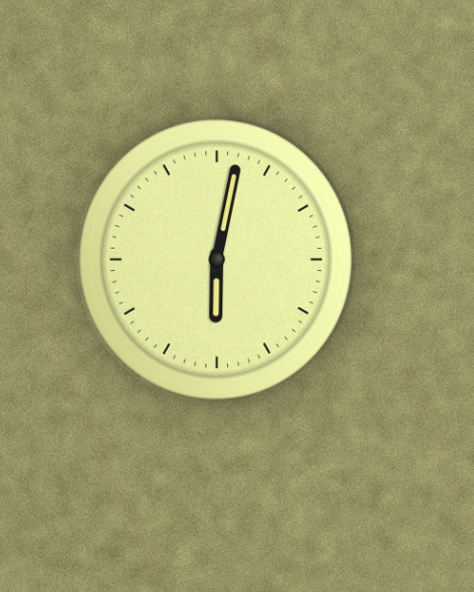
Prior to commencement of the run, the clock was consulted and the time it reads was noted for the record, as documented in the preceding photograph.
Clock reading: 6:02
